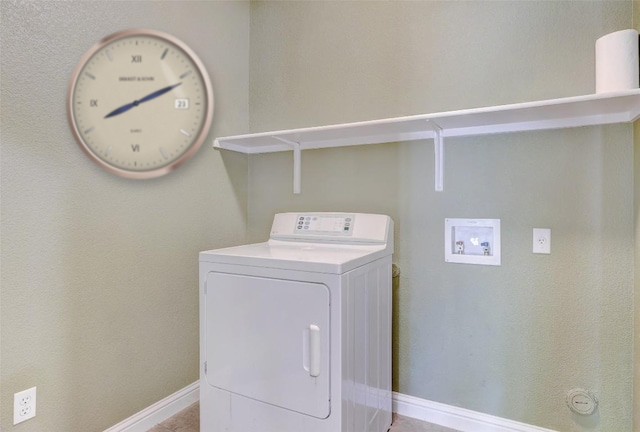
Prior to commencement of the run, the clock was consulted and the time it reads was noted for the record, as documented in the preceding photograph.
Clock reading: 8:11
